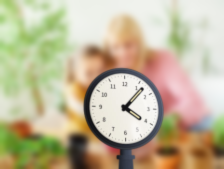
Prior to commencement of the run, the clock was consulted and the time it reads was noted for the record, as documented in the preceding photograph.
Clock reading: 4:07
